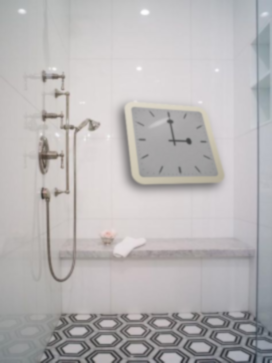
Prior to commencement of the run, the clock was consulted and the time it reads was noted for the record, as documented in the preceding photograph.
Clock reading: 3:00
